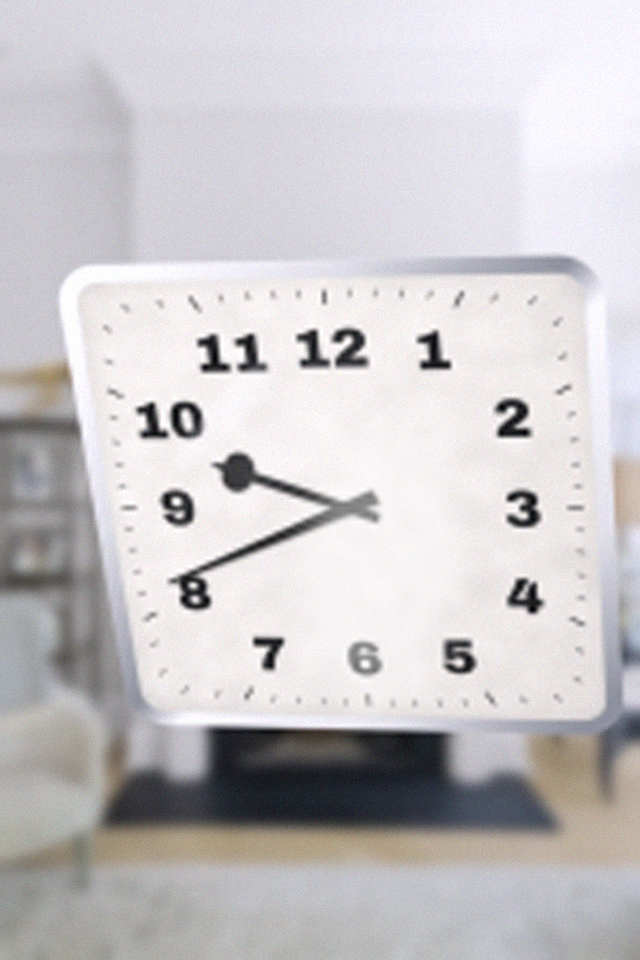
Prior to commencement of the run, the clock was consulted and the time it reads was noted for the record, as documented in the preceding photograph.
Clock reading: 9:41
